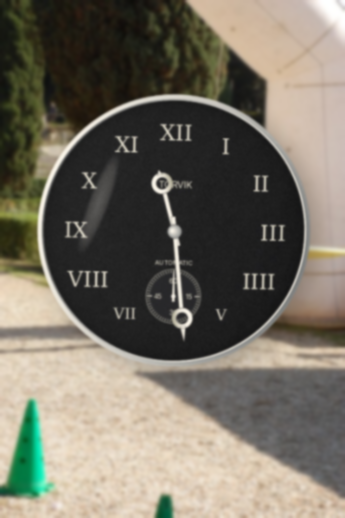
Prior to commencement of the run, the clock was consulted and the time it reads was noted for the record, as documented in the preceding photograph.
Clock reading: 11:29
